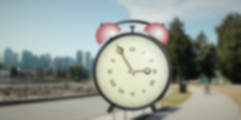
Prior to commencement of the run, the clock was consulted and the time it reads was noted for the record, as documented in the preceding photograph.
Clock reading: 2:55
